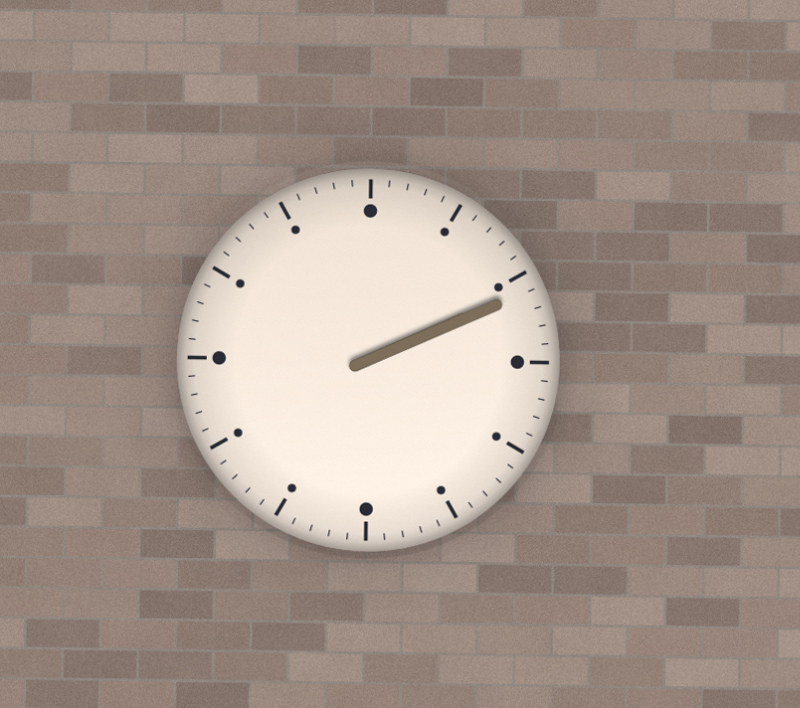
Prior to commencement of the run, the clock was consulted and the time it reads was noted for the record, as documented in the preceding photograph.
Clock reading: 2:11
